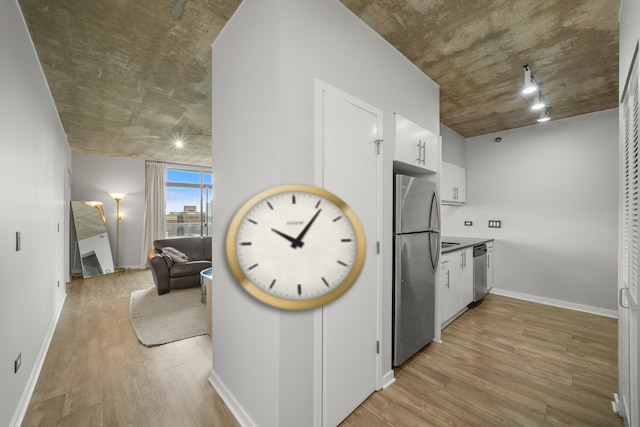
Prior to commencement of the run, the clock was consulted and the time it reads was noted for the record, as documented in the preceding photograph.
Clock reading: 10:06
